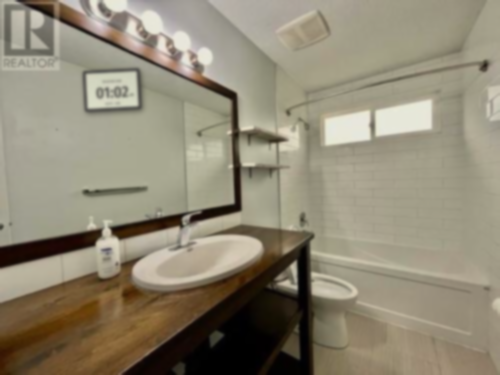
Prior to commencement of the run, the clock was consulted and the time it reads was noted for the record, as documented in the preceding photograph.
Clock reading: 1:02
